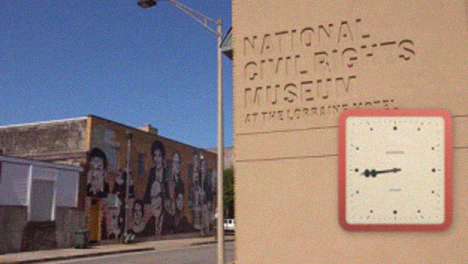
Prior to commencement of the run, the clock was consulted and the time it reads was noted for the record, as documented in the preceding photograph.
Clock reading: 8:44
